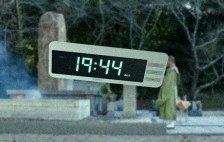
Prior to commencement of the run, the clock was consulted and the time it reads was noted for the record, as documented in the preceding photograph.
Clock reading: 19:44
